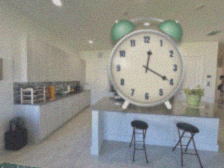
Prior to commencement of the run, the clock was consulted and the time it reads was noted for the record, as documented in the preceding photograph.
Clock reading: 12:20
